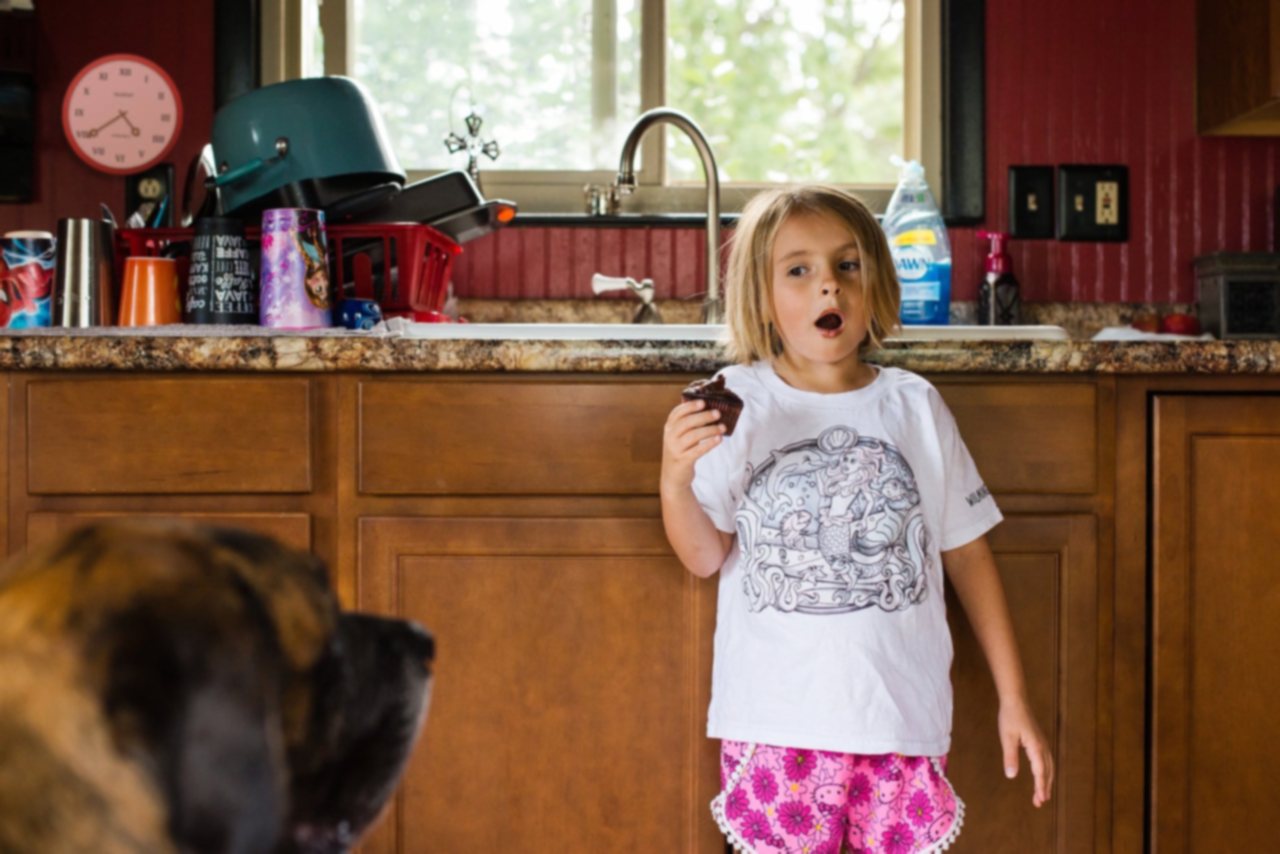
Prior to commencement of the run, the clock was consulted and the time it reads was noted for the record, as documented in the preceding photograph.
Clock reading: 4:39
